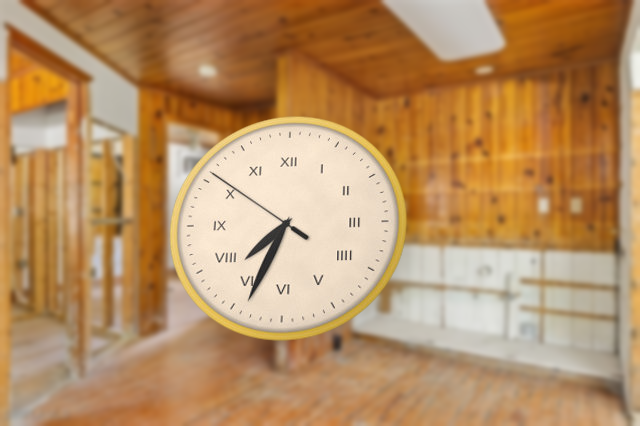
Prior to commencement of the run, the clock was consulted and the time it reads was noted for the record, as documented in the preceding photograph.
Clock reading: 7:33:51
